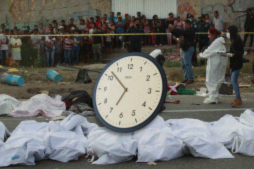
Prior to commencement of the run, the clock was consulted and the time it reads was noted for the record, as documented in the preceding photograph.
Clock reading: 6:52
